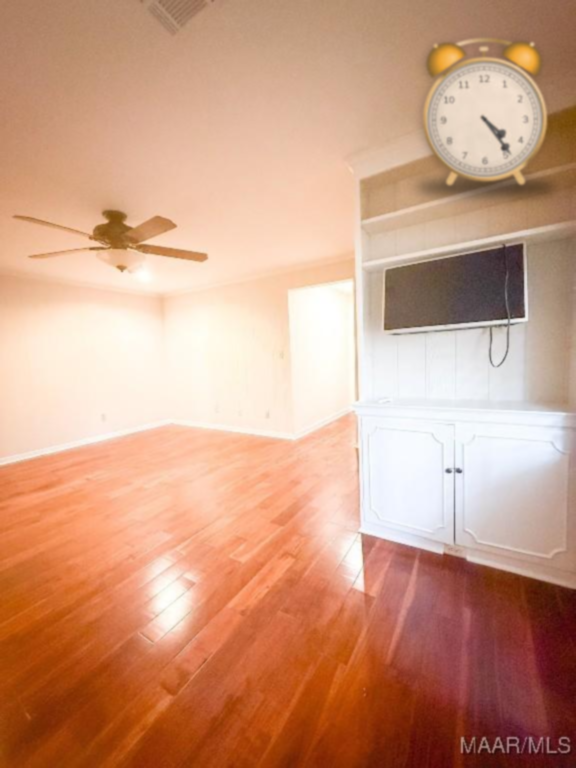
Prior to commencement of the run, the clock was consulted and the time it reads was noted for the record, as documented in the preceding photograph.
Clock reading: 4:24
